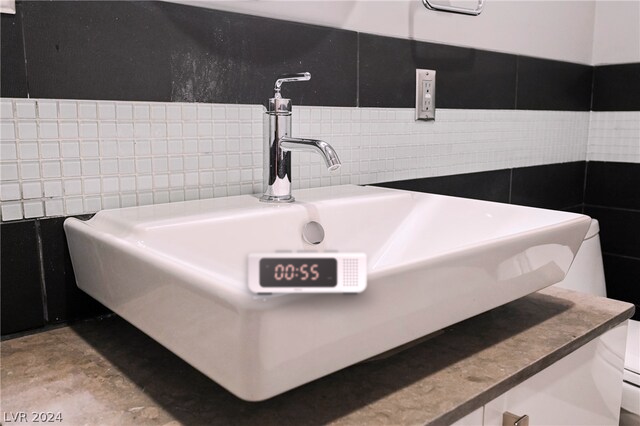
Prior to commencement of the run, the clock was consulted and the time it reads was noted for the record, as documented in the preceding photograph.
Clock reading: 0:55
